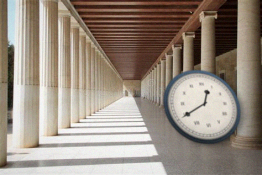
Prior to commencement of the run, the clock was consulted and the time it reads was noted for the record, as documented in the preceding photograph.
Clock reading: 12:40
